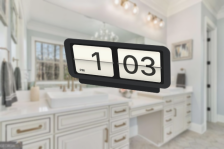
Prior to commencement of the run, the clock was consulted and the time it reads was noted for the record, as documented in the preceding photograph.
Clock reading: 1:03
